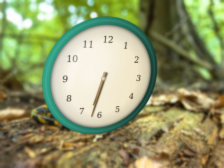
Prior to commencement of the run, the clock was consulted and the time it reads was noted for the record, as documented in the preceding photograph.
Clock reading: 6:32
